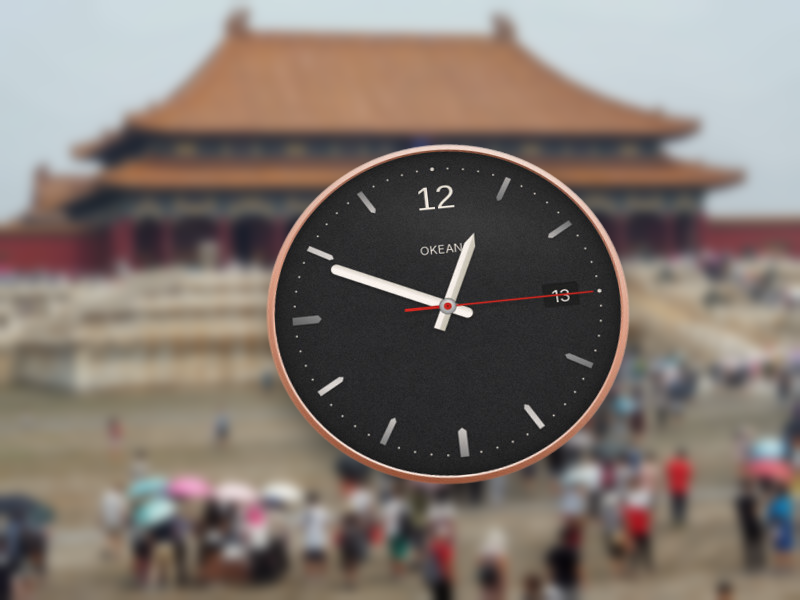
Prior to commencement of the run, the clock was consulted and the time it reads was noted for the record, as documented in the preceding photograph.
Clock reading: 12:49:15
